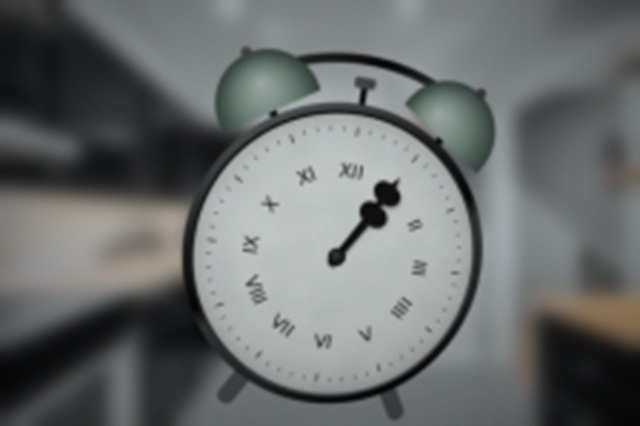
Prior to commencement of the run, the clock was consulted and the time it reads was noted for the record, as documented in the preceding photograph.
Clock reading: 1:05
